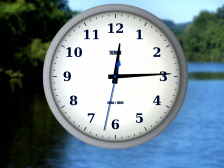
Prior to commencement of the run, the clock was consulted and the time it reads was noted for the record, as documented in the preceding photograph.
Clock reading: 12:14:32
